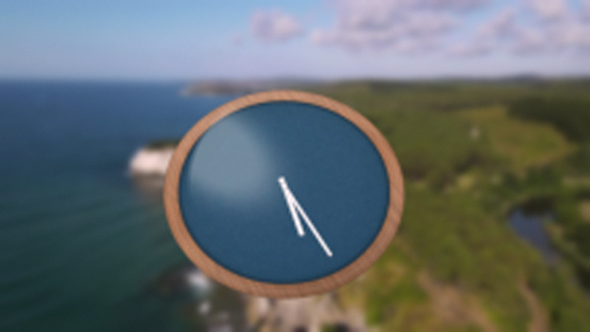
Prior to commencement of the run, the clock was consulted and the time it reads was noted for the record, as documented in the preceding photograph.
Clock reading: 5:25
